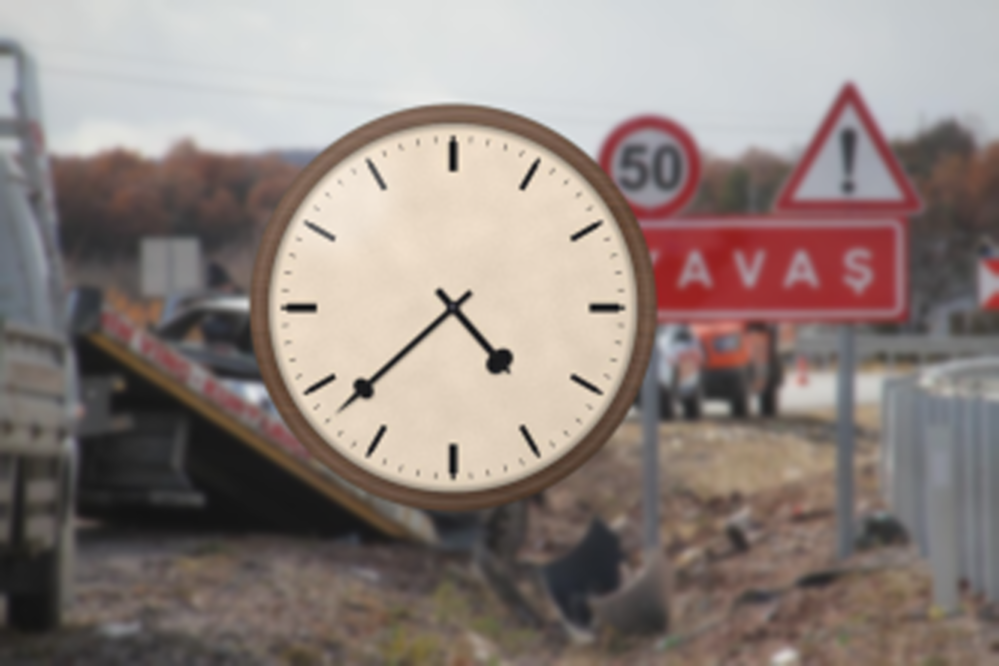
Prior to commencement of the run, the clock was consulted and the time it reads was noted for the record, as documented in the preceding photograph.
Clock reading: 4:38
